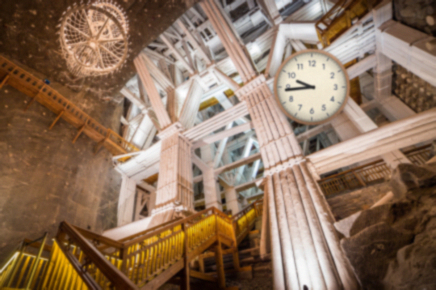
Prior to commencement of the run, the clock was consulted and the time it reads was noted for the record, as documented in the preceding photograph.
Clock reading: 9:44
